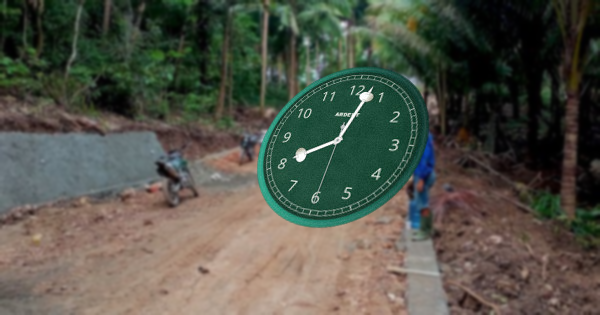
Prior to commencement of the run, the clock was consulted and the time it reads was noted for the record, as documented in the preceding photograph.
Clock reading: 8:02:30
